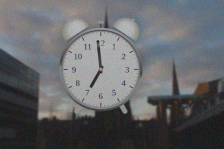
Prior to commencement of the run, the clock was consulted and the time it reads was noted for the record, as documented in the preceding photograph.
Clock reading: 6:59
